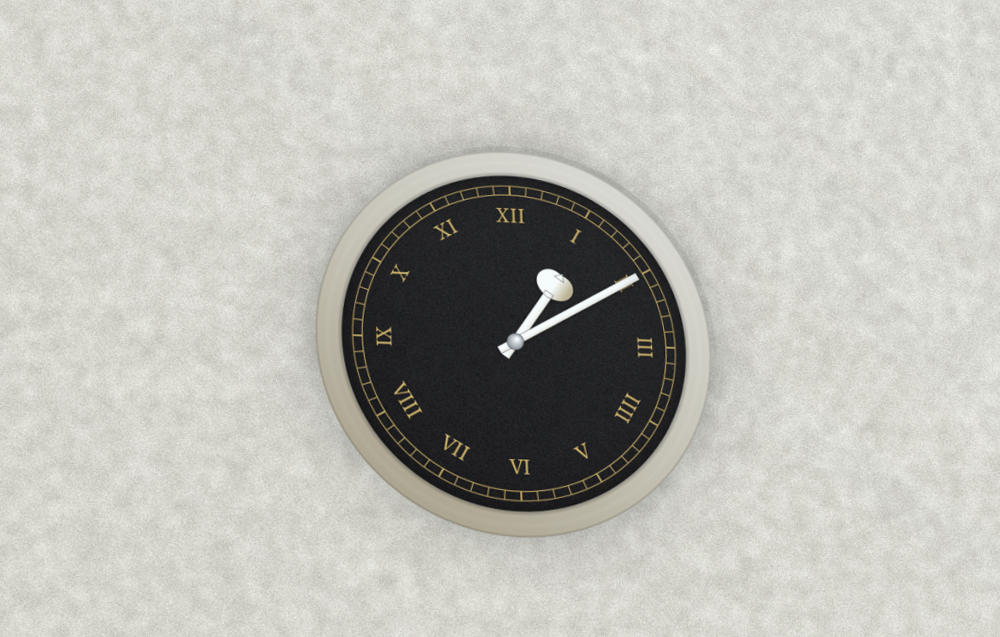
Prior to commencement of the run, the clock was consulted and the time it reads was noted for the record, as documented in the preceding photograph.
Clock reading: 1:10
